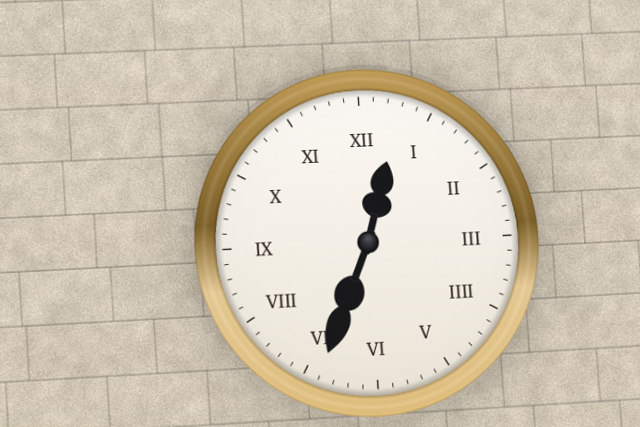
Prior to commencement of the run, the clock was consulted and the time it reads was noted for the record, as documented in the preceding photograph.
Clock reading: 12:34
